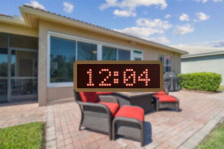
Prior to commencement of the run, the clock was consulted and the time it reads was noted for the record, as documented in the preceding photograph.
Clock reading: 12:04
